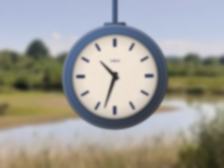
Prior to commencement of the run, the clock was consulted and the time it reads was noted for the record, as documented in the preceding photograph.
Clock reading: 10:33
